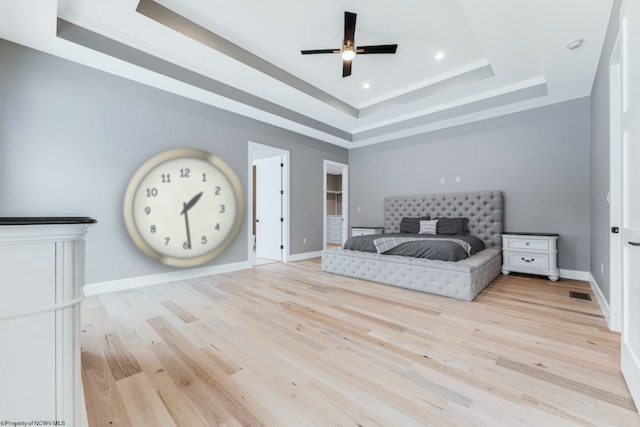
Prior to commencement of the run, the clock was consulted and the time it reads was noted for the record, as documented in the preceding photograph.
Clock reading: 1:29
